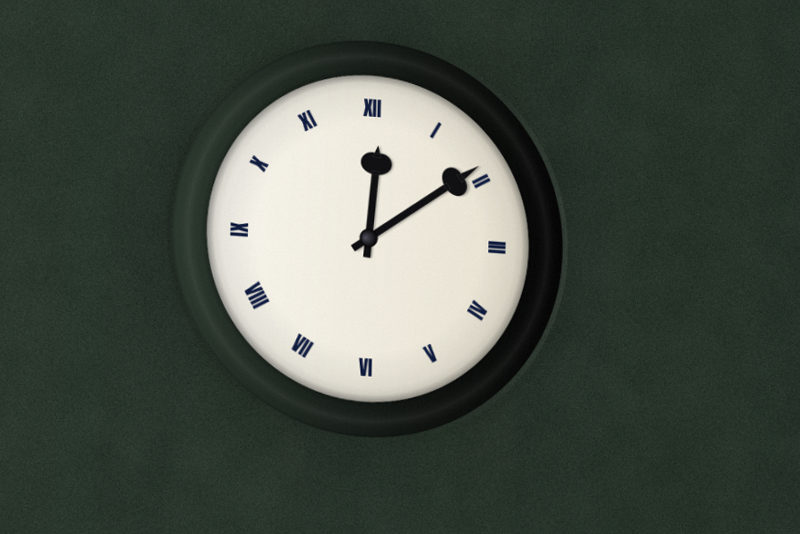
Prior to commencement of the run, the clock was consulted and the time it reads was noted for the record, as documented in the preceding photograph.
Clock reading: 12:09
